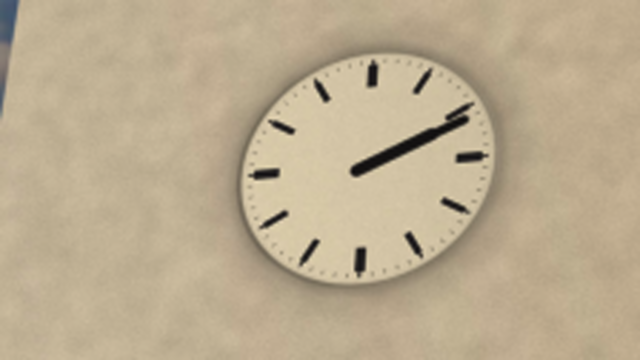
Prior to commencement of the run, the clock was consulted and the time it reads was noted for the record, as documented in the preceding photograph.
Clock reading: 2:11
